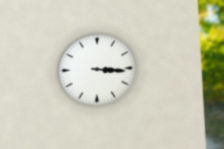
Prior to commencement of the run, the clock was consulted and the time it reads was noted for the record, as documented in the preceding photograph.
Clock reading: 3:16
